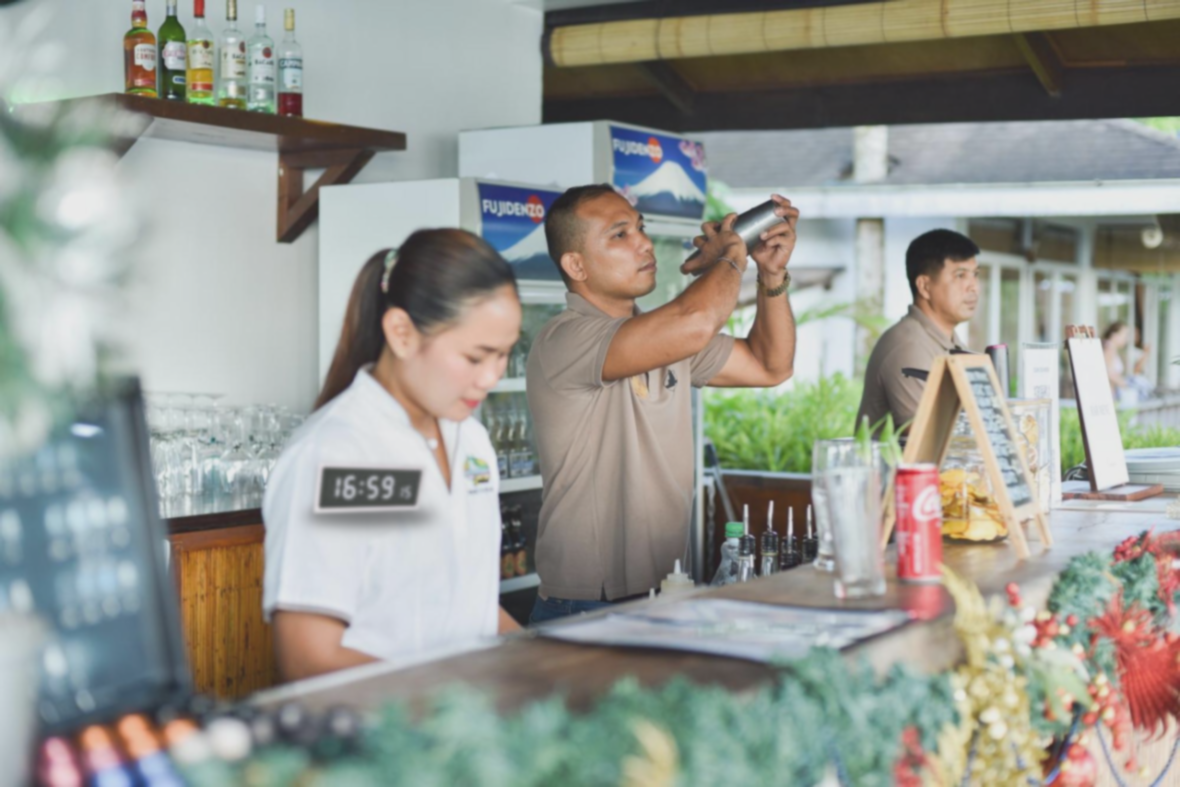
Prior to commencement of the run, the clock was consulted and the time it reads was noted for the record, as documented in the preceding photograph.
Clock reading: 16:59
